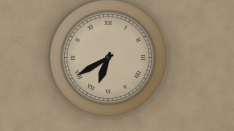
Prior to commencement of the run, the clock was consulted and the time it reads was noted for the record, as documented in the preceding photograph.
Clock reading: 6:40
